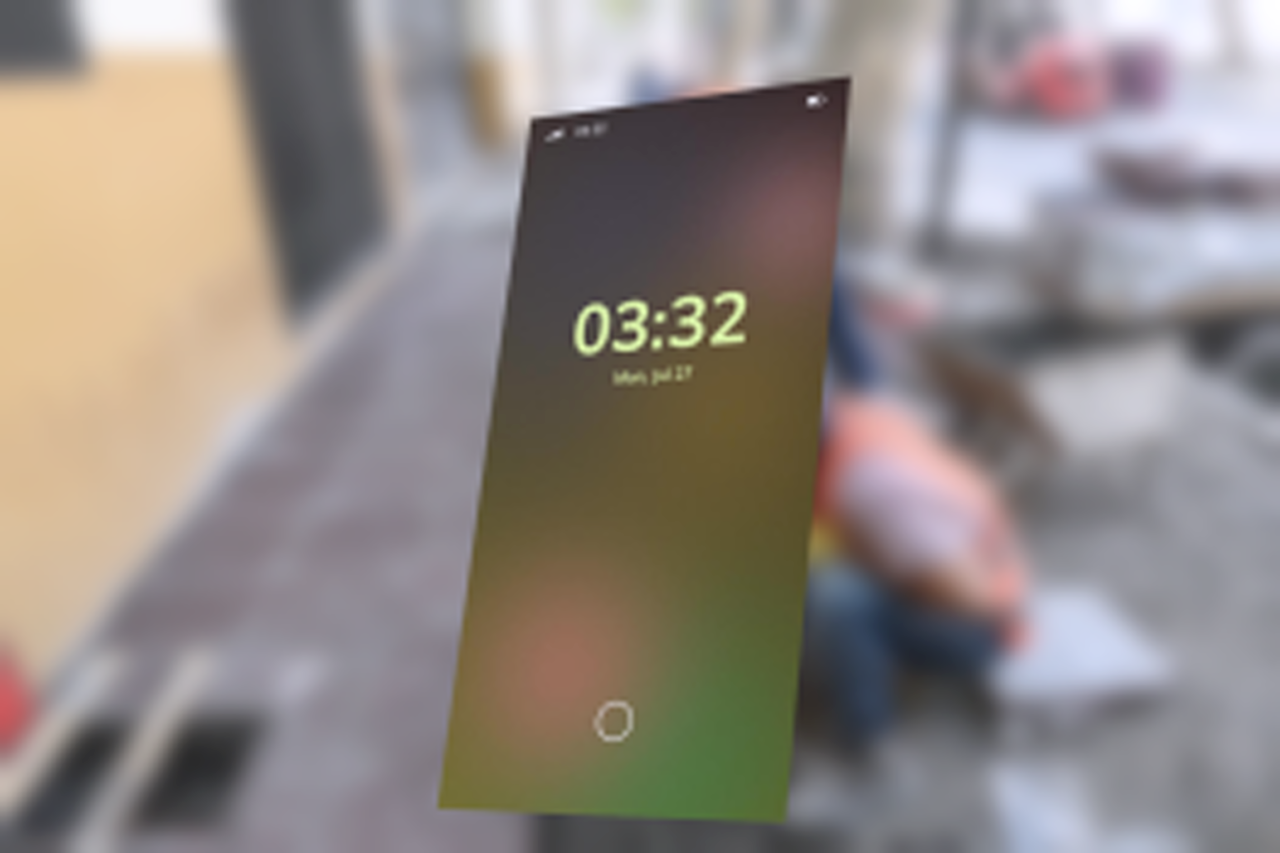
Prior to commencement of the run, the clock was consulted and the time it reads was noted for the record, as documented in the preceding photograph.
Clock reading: 3:32
